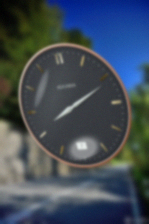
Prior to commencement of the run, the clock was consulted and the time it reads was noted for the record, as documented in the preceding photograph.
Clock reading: 8:11
